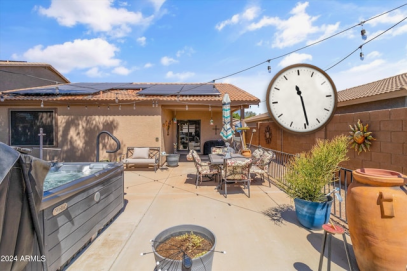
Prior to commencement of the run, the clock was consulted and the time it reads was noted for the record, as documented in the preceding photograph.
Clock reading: 11:29
